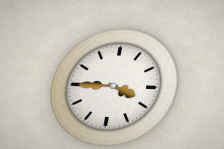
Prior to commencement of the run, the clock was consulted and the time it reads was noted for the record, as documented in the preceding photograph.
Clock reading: 3:45
